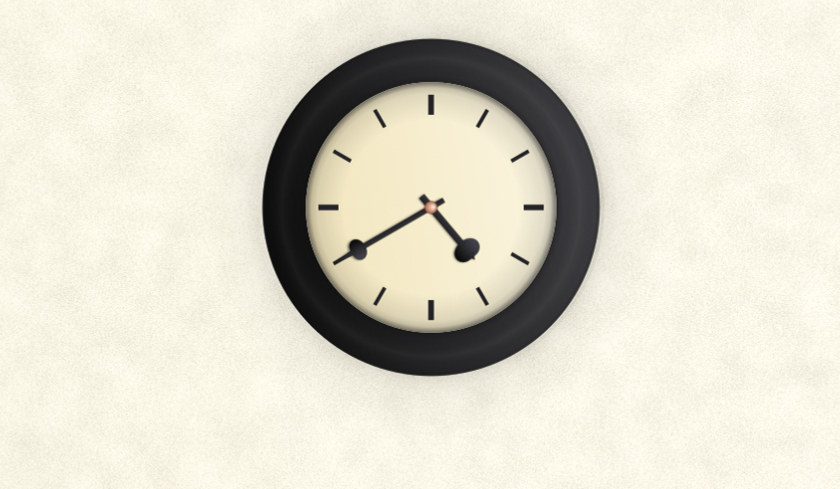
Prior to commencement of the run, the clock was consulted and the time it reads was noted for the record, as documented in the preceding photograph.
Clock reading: 4:40
